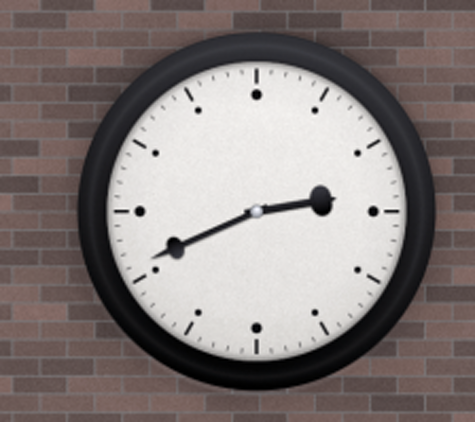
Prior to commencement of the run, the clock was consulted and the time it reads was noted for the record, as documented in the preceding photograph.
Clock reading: 2:41
